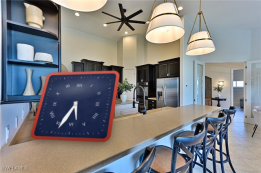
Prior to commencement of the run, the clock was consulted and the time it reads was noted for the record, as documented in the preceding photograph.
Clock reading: 5:34
